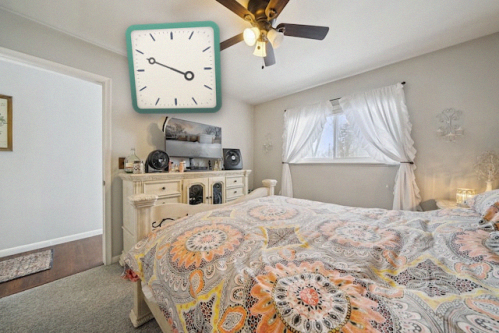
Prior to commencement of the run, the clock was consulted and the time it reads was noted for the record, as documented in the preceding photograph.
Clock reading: 3:49
